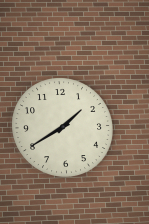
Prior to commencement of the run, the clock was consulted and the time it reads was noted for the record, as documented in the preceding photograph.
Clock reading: 1:40
